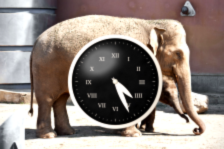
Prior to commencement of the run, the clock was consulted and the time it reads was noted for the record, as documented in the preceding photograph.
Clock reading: 4:26
